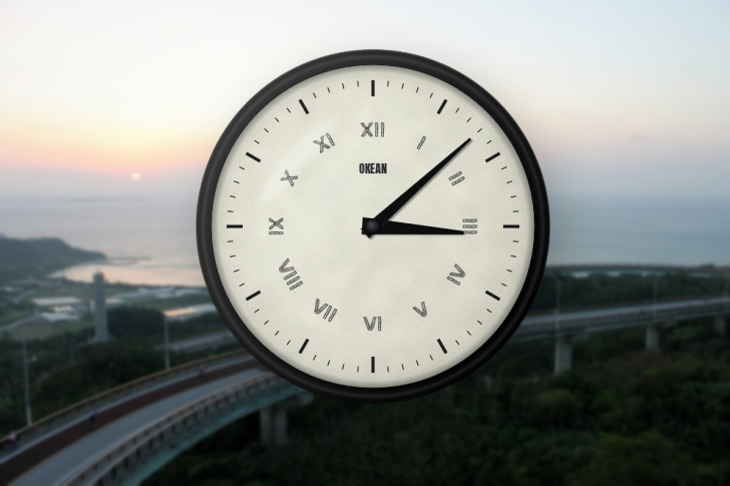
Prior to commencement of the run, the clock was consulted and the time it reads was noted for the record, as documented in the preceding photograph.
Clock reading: 3:08
